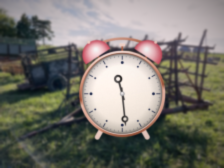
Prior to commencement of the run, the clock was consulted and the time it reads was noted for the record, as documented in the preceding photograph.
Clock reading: 11:29
